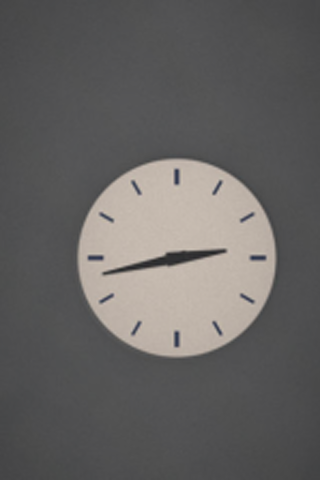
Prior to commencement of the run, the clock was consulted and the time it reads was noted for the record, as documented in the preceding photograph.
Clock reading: 2:43
